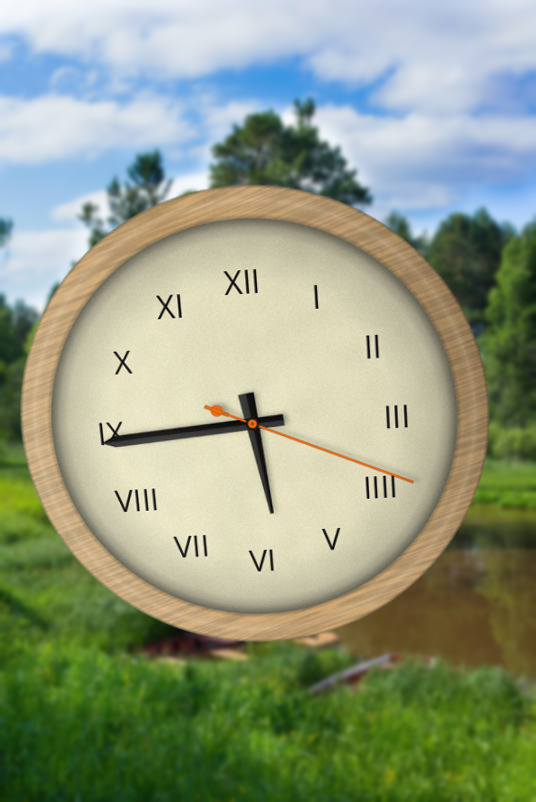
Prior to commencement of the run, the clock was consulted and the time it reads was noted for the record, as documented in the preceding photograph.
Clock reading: 5:44:19
